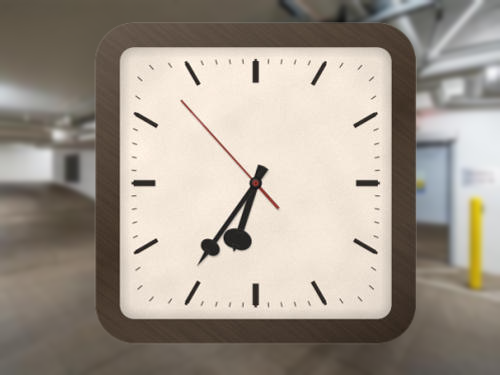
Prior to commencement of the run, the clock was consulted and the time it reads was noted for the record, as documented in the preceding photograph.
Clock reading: 6:35:53
